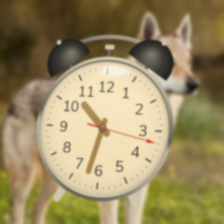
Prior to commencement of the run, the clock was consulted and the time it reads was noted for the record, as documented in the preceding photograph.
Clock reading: 10:32:17
